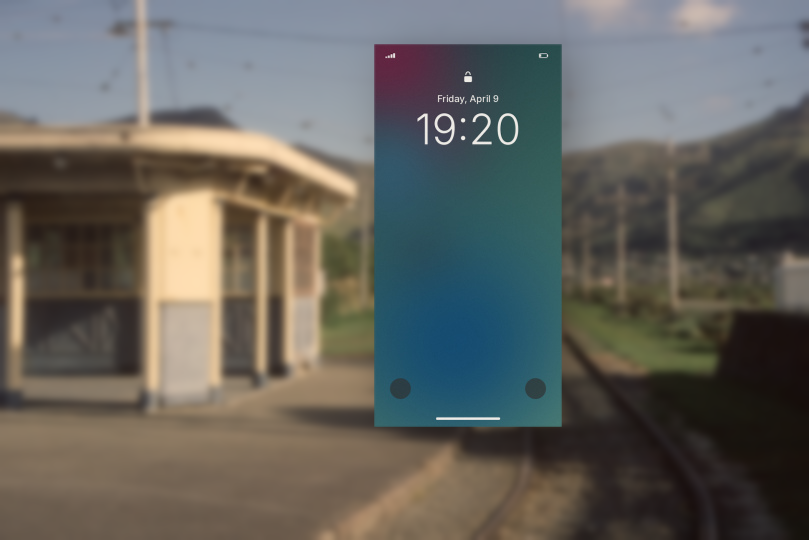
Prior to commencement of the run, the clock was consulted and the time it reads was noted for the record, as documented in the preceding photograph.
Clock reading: 19:20
